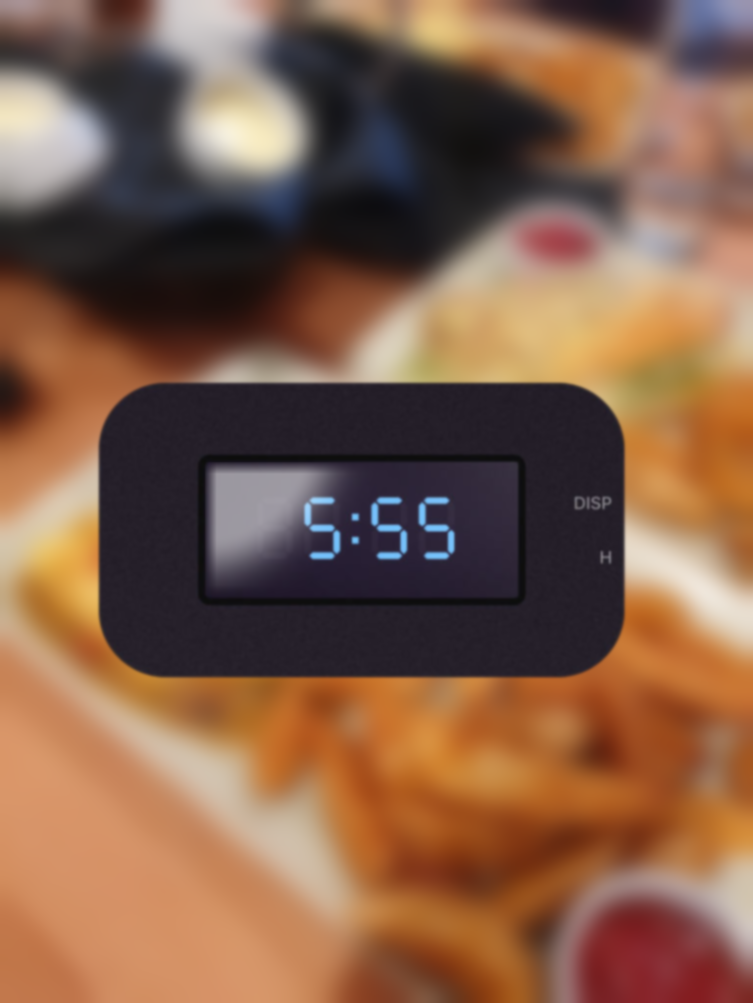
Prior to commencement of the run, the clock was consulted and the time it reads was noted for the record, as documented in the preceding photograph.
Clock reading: 5:55
